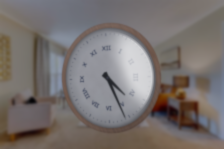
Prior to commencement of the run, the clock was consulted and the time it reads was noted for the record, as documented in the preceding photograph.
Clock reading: 4:26
